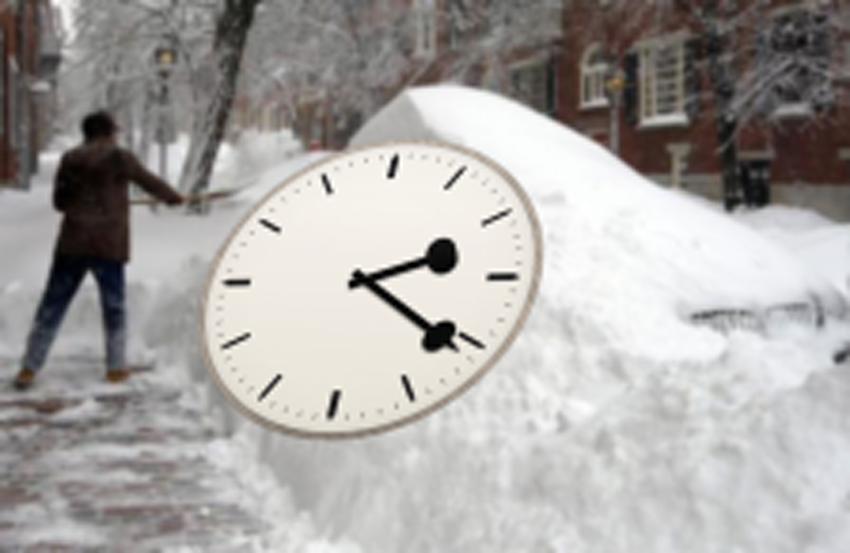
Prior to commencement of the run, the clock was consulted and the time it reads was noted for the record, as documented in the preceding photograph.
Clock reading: 2:21
